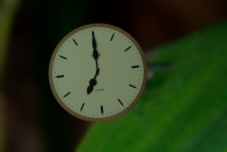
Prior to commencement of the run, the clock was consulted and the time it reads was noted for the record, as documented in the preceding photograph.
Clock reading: 7:00
